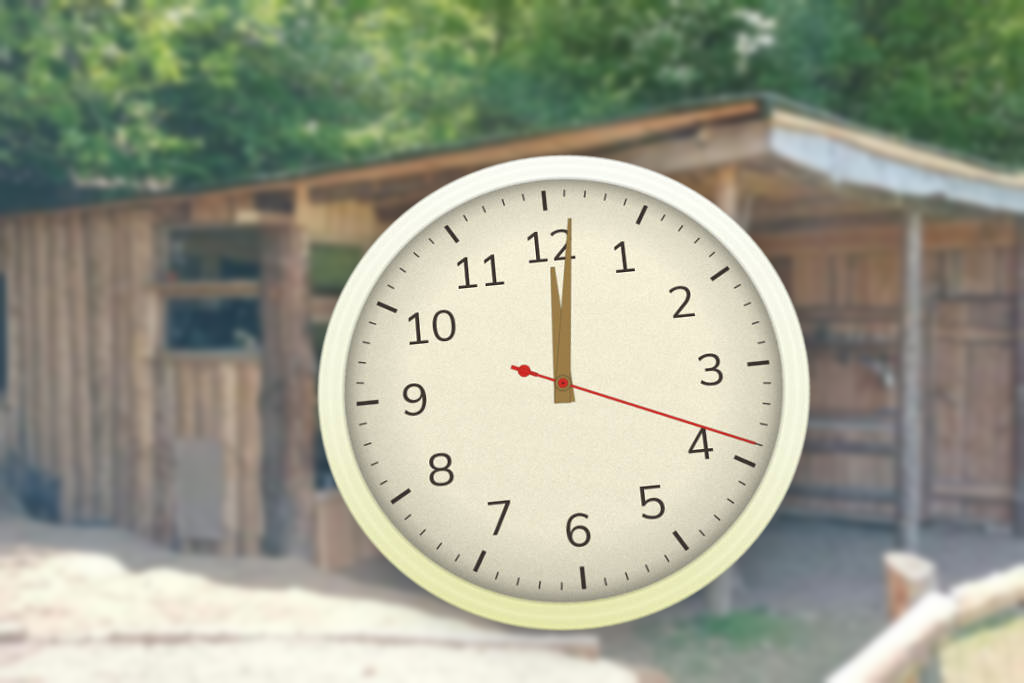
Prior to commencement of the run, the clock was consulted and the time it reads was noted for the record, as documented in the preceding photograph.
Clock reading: 12:01:19
